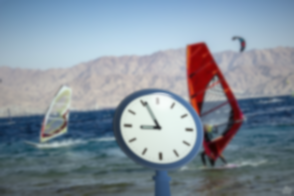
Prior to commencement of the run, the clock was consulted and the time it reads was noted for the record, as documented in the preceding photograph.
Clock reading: 8:56
